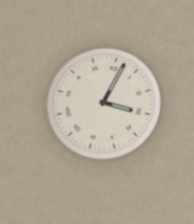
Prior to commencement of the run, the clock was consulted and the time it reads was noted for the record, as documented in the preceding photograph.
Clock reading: 3:02
